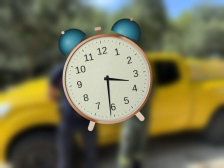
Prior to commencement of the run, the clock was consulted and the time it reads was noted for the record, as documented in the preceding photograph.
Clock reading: 3:31
